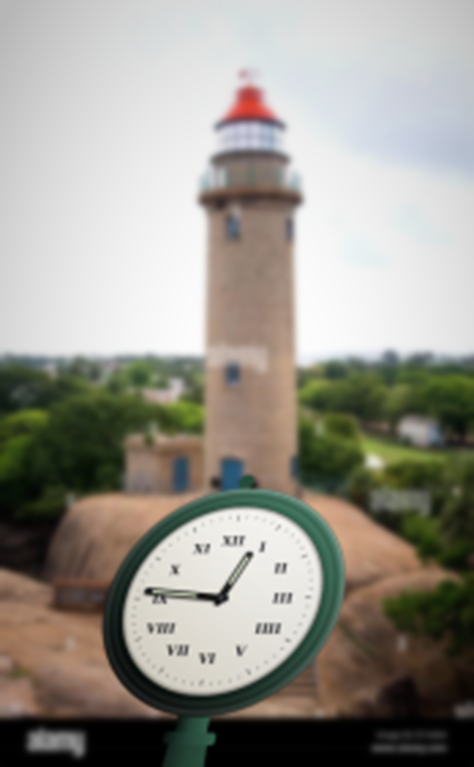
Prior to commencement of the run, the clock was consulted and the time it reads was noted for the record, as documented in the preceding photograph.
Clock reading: 12:46
